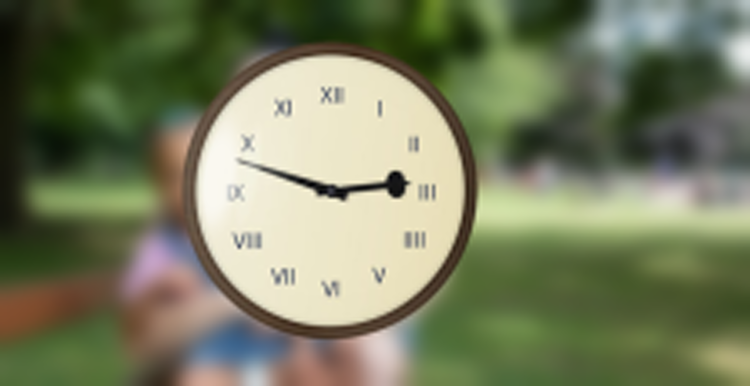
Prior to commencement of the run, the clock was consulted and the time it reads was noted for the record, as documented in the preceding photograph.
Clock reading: 2:48
